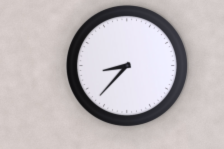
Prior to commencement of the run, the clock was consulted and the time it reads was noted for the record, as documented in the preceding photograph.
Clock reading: 8:37
